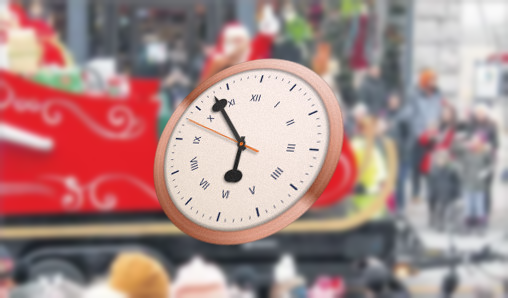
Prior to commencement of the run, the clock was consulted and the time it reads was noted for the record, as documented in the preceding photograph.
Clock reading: 5:52:48
